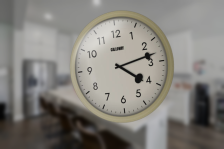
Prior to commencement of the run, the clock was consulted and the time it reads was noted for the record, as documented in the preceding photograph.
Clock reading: 4:13
